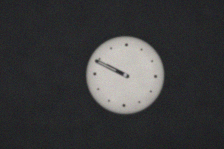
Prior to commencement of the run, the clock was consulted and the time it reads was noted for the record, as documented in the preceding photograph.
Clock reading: 9:49
